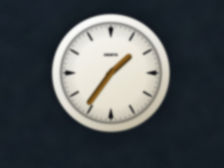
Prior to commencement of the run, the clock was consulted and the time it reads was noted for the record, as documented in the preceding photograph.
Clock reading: 1:36
